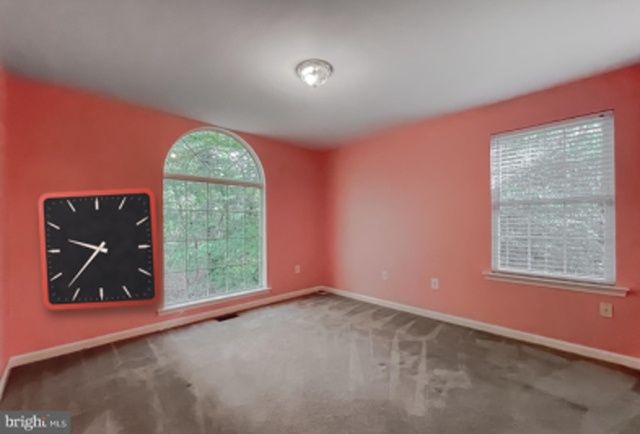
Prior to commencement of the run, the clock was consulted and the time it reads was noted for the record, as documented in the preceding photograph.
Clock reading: 9:37
